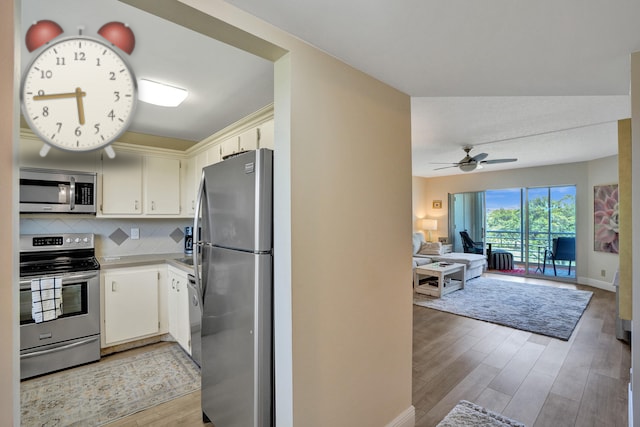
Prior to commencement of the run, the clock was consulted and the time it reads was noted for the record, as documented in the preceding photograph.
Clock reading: 5:44
